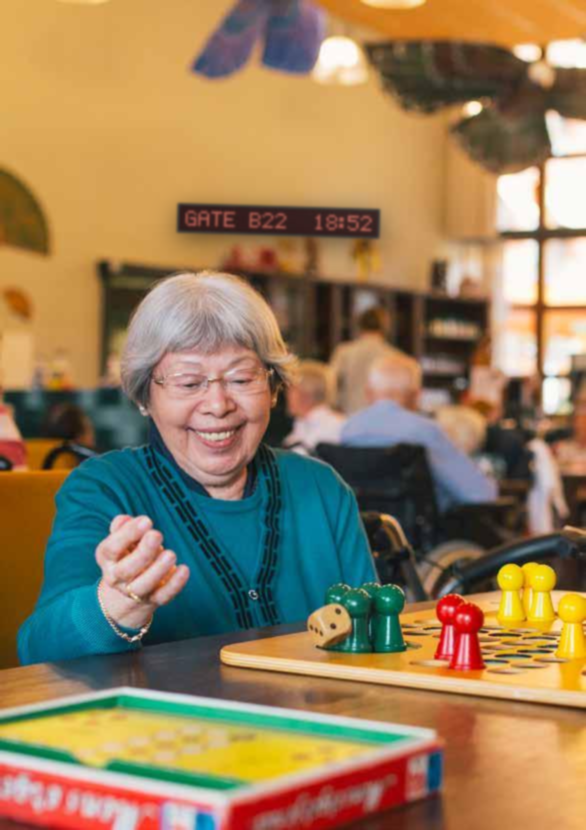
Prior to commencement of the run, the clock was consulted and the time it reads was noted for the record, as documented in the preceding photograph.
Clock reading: 18:52
